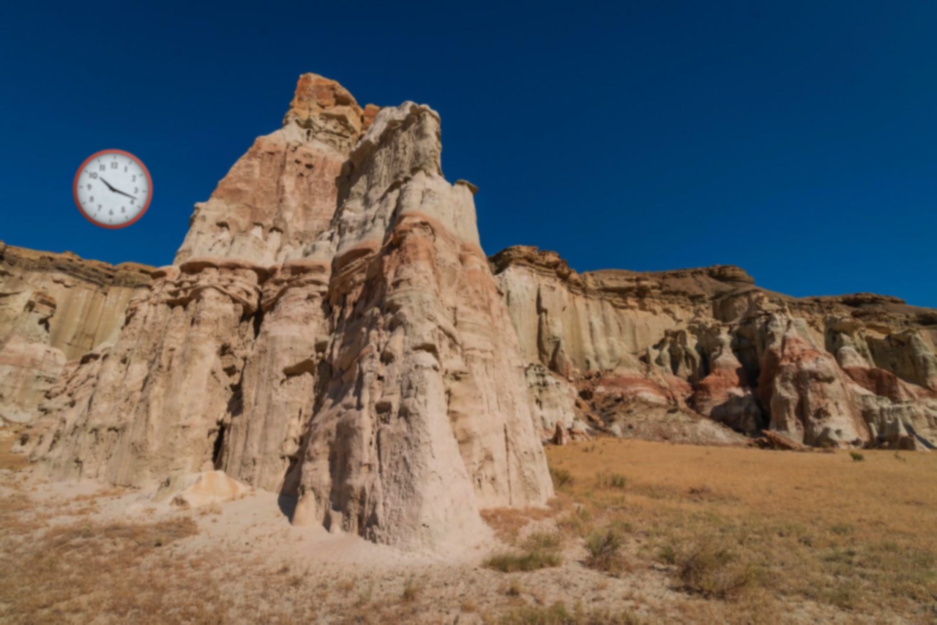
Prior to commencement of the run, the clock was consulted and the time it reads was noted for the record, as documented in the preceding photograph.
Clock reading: 10:18
